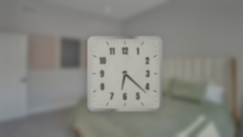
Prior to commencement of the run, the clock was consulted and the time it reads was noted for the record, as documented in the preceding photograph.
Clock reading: 6:22
